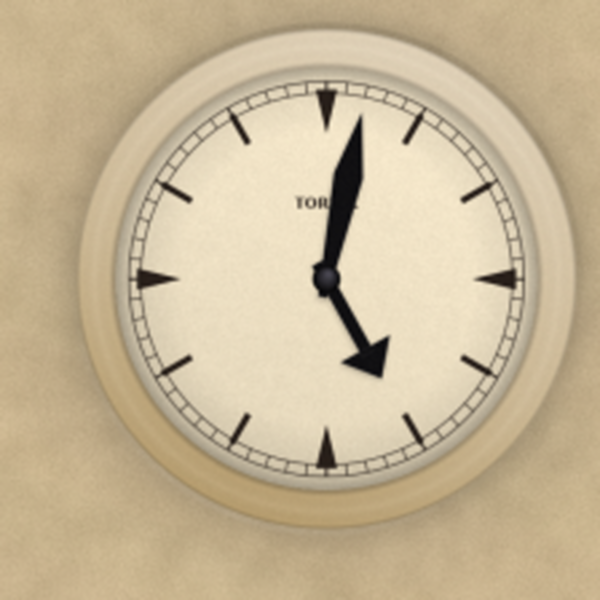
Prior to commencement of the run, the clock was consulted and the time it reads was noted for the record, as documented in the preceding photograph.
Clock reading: 5:02
